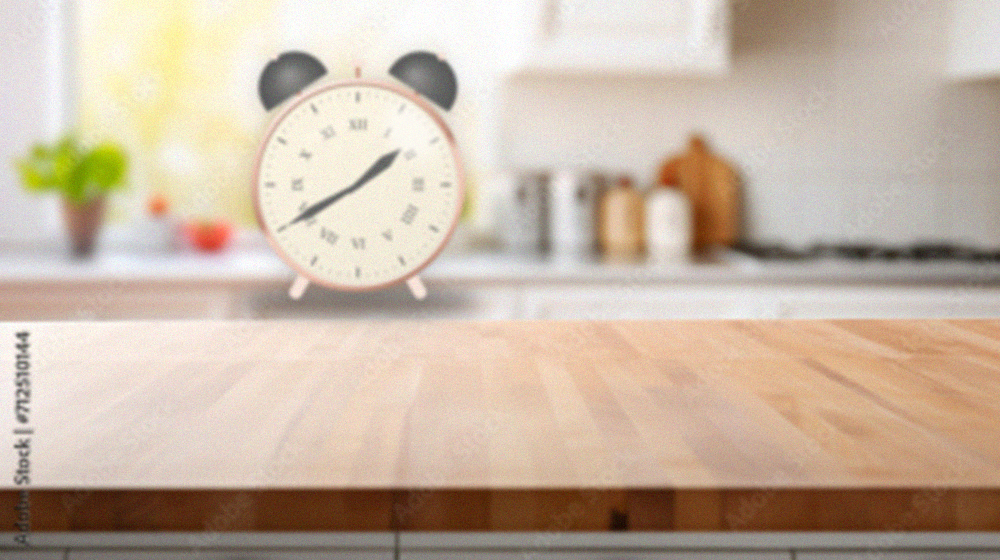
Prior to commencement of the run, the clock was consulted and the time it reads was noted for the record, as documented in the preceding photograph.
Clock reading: 1:40
